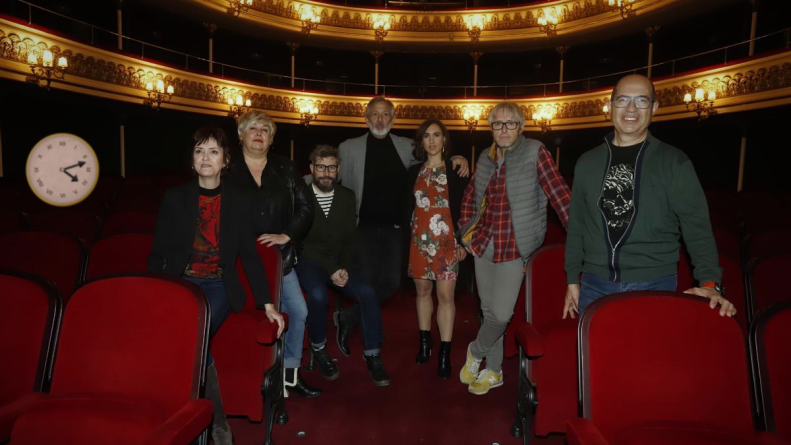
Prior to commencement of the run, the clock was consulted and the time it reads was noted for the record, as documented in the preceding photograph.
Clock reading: 4:12
